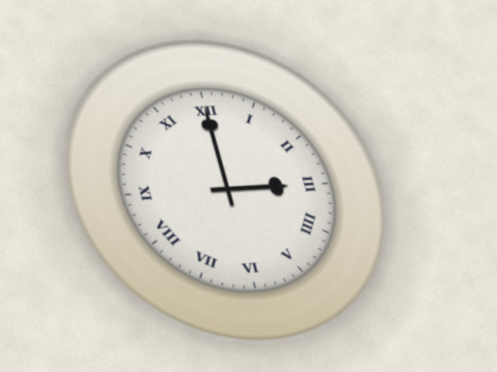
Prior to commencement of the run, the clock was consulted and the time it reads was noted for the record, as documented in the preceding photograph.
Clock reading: 3:00
